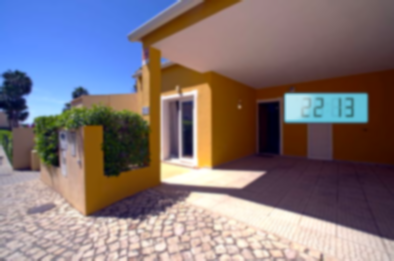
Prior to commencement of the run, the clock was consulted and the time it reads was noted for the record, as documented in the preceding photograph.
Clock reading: 22:13
